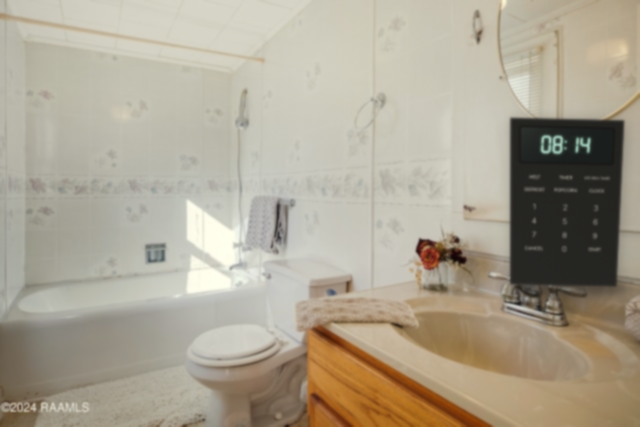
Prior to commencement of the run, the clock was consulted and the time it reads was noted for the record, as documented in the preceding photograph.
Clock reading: 8:14
